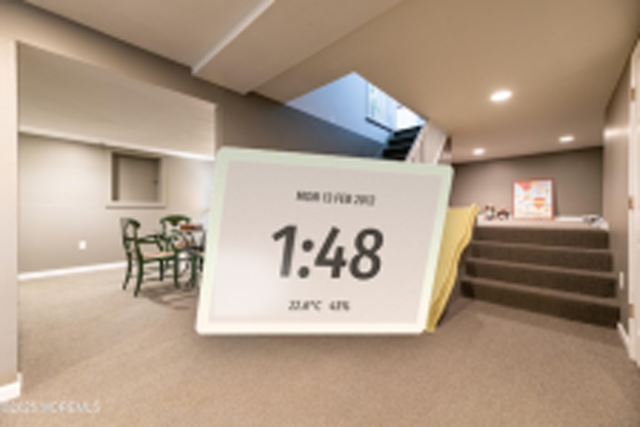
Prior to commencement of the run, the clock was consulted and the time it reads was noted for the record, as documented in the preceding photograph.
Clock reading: 1:48
